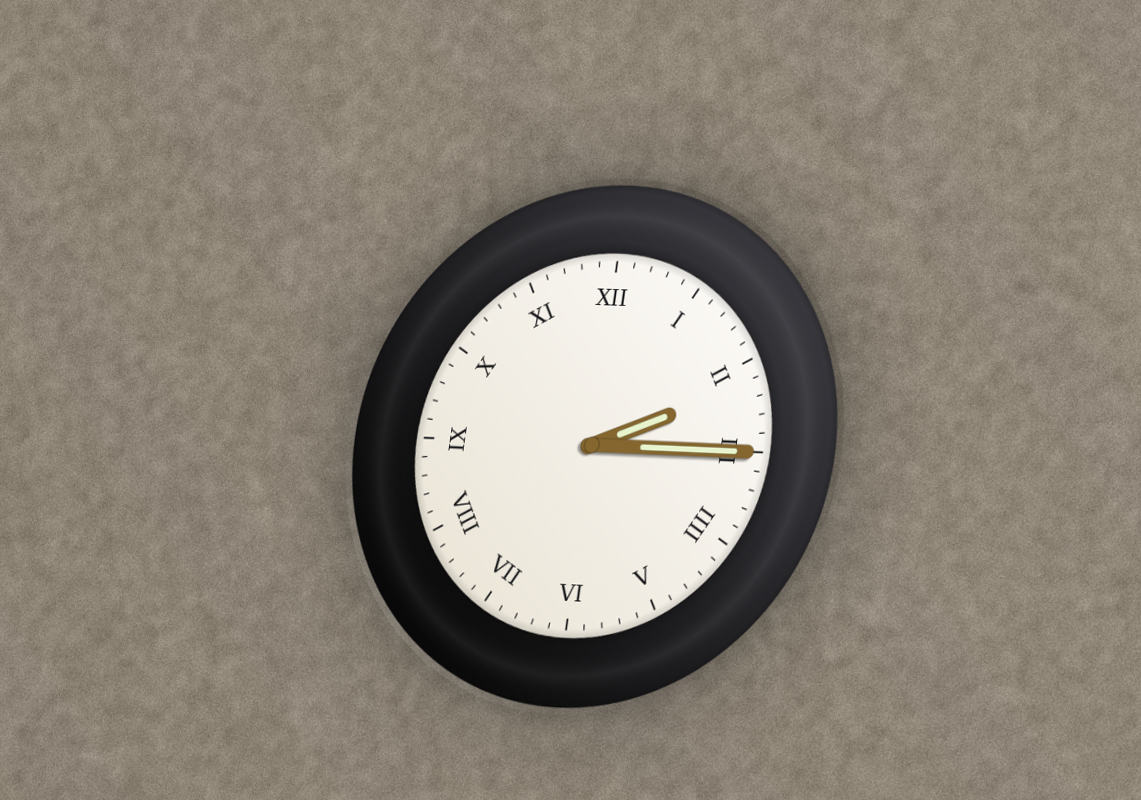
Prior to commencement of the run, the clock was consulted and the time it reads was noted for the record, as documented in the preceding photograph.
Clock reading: 2:15
